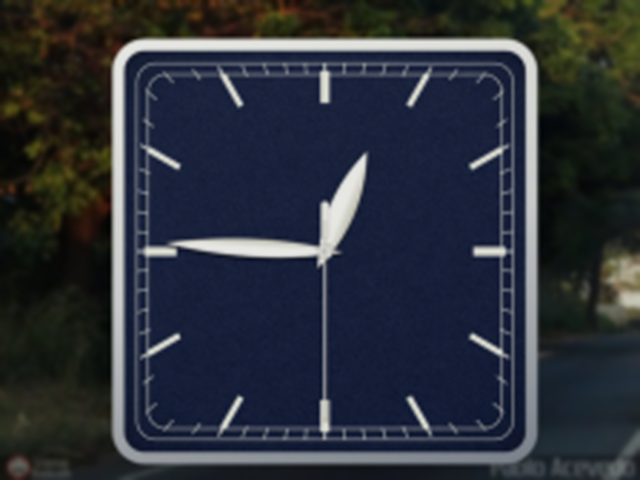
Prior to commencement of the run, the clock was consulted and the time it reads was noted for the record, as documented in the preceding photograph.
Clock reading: 12:45:30
